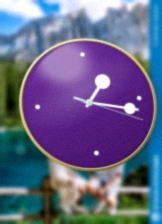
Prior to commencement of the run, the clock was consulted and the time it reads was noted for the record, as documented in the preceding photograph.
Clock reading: 1:17:19
